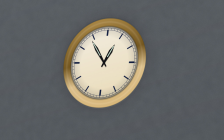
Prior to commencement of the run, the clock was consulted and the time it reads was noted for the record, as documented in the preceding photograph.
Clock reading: 12:54
